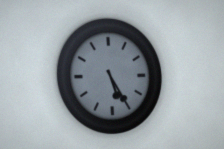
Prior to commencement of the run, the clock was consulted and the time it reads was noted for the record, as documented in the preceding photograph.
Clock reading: 5:25
